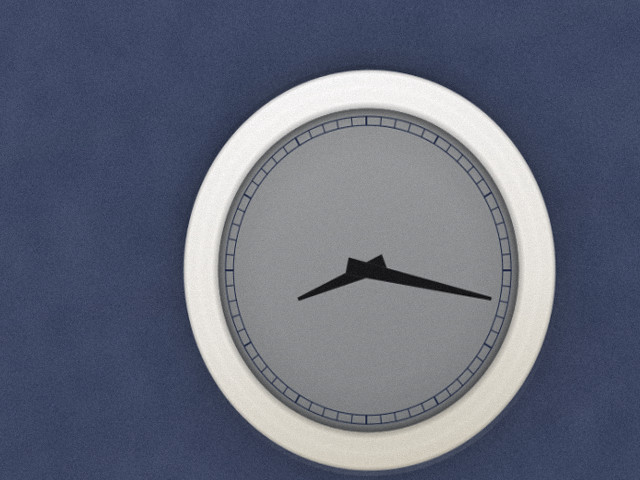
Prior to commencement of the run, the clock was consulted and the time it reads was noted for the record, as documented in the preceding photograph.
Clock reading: 8:17
